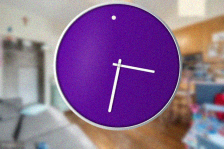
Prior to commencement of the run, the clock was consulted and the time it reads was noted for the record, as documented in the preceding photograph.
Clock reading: 3:33
